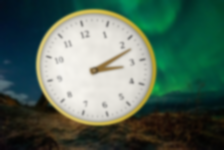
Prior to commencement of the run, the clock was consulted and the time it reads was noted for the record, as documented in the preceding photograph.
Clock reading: 3:12
